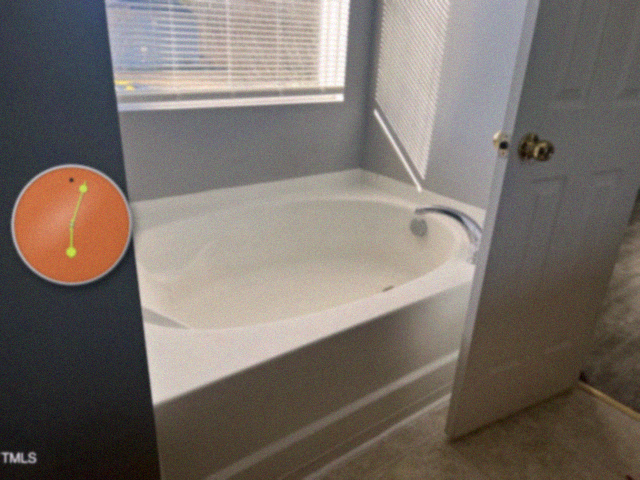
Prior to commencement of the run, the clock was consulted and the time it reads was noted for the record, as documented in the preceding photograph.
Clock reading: 6:03
